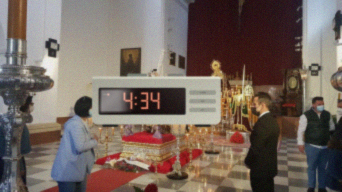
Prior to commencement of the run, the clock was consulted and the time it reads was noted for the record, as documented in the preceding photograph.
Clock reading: 4:34
